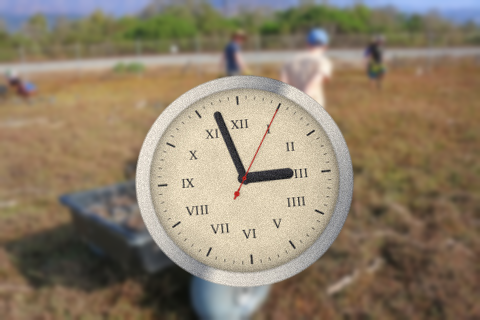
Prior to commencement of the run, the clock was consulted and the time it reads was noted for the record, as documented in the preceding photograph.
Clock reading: 2:57:05
